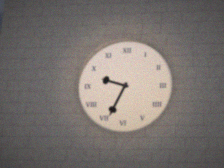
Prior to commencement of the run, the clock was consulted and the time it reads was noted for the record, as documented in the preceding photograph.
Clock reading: 9:34
